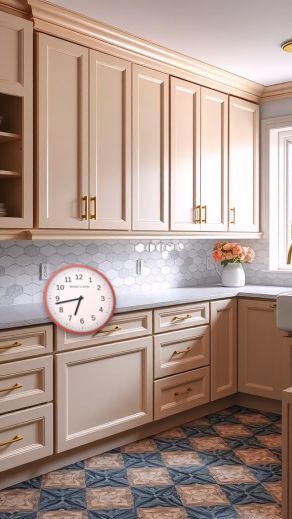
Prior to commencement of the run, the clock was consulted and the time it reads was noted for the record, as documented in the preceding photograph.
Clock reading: 6:43
